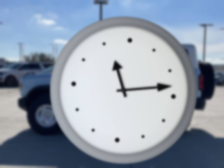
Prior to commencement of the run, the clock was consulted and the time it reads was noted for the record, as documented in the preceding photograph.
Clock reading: 11:13
